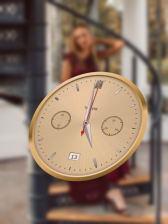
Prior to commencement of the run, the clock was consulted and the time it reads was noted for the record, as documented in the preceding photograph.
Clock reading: 4:59
